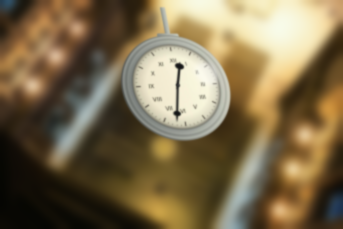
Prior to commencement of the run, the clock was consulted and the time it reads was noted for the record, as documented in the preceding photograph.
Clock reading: 12:32
